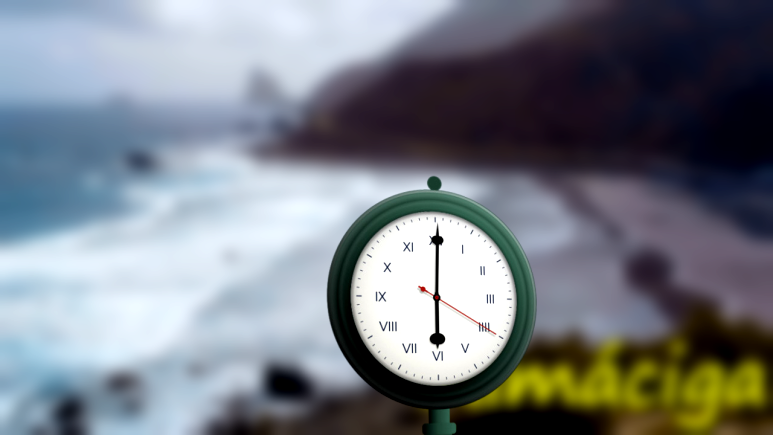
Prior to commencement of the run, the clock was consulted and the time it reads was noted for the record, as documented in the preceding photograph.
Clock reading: 6:00:20
